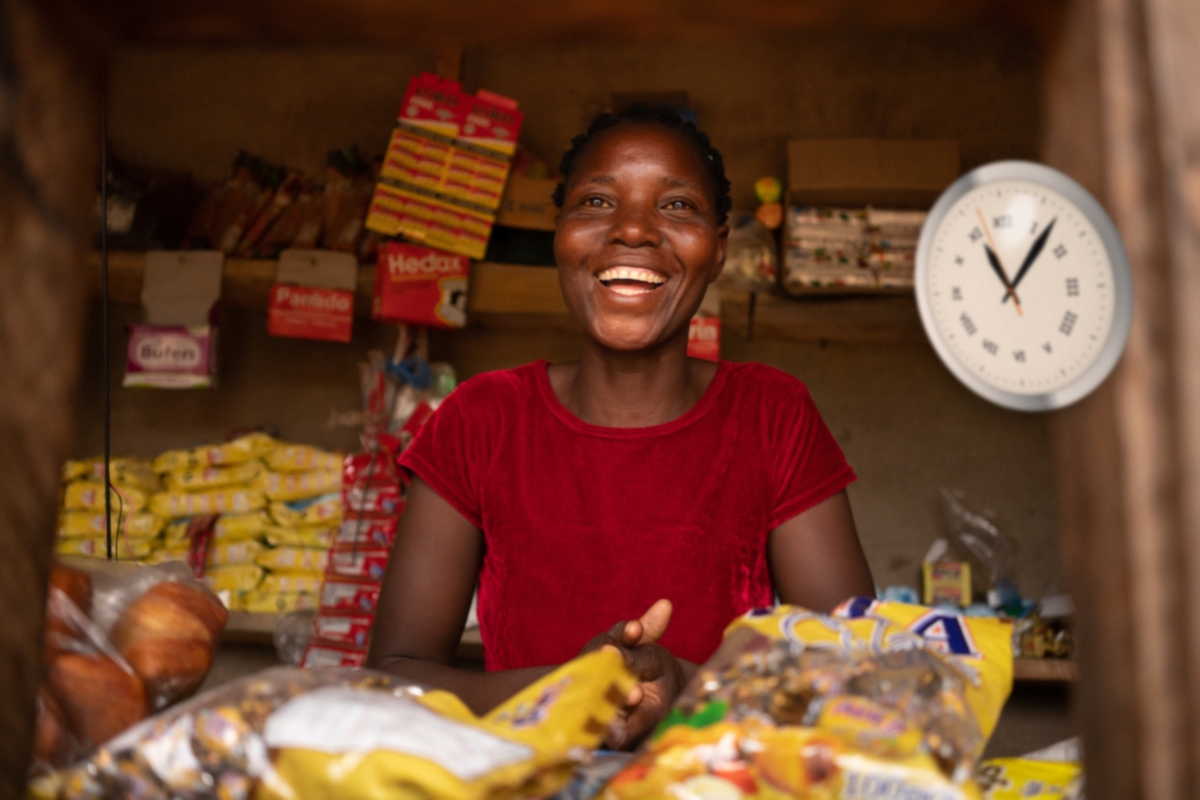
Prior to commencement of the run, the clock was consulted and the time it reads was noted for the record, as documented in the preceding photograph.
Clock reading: 11:06:57
